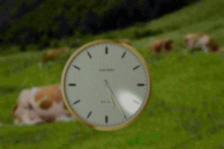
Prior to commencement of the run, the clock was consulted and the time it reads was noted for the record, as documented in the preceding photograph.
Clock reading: 5:25
